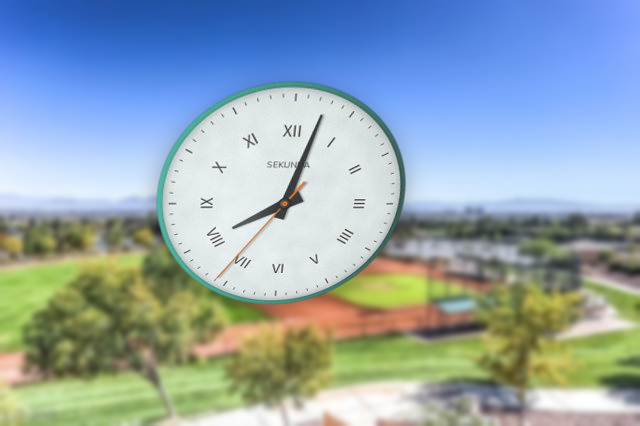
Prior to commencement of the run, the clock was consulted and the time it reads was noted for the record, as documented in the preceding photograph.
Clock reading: 8:02:36
